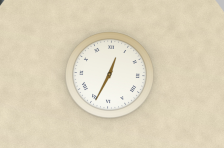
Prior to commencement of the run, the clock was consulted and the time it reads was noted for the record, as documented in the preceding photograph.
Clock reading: 12:34
